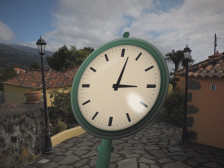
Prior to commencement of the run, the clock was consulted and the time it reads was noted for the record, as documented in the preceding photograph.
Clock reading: 3:02
